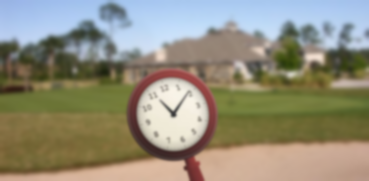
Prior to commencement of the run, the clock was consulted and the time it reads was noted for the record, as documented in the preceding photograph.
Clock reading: 11:09
